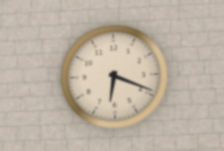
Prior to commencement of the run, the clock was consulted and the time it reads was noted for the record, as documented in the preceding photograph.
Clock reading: 6:19
